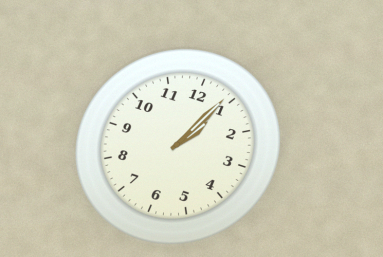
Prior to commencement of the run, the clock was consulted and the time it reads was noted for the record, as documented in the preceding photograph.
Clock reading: 1:04
